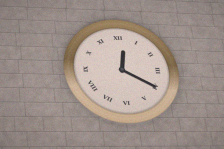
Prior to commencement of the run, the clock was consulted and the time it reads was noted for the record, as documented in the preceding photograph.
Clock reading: 12:20
